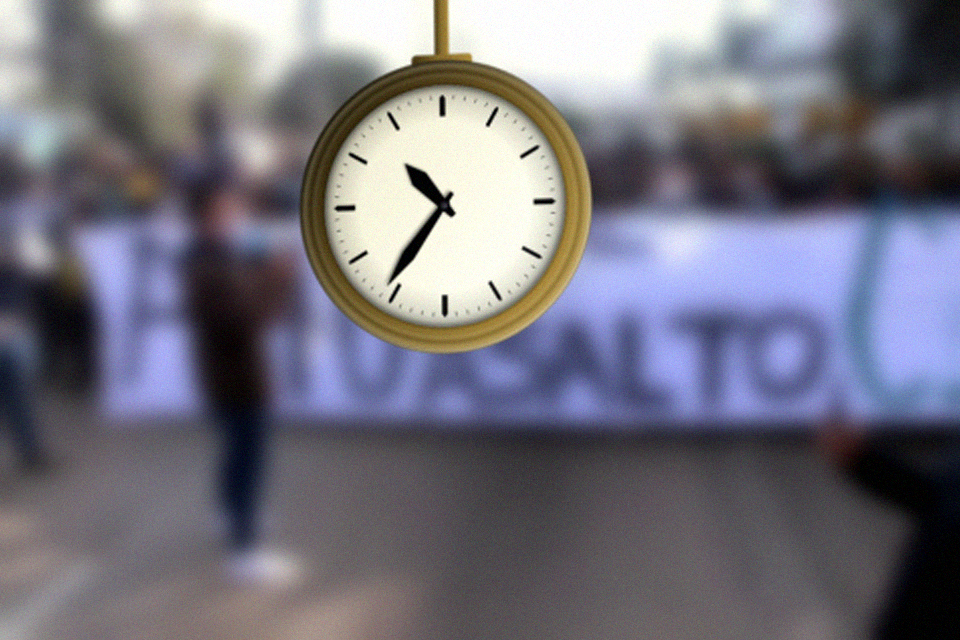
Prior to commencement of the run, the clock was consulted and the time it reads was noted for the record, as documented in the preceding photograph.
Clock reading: 10:36
